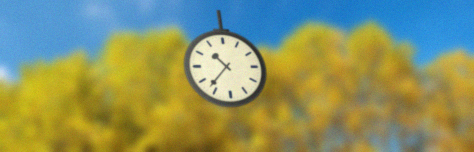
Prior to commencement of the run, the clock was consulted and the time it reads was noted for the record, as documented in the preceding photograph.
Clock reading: 10:37
